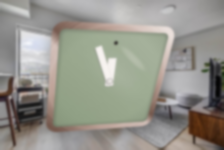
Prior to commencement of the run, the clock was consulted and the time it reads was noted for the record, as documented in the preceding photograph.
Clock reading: 11:56
